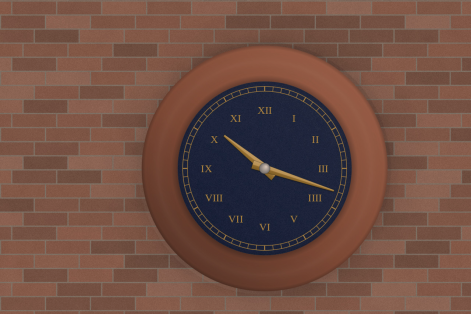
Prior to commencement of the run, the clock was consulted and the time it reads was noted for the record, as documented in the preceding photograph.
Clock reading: 10:18
